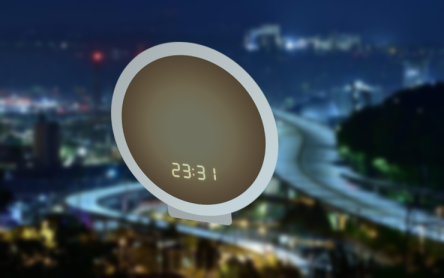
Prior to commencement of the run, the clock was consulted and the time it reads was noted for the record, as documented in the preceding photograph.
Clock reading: 23:31
